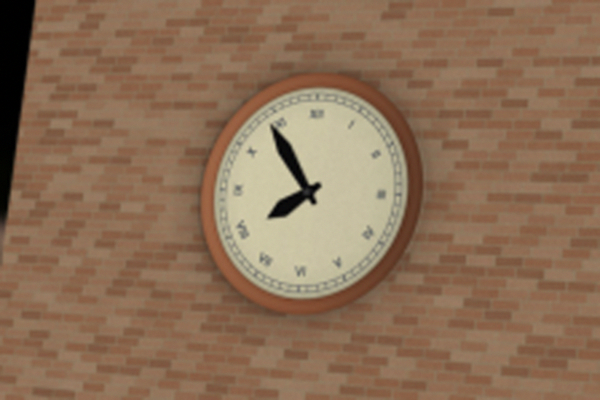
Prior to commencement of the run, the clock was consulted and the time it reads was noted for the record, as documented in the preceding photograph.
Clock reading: 7:54
